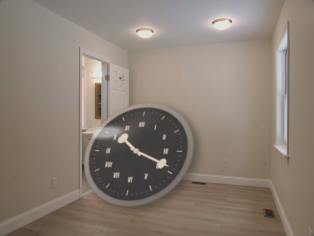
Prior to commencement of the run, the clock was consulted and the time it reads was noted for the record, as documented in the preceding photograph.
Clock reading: 10:19
